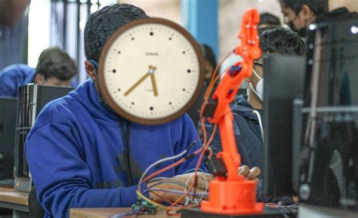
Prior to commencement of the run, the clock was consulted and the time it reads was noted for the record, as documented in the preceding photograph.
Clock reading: 5:38
